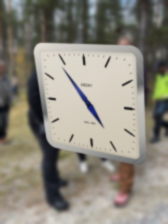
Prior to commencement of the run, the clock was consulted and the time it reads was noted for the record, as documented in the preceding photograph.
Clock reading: 4:54
